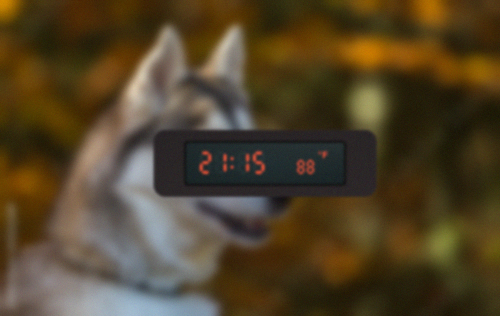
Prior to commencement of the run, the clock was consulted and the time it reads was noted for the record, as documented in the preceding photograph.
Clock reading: 21:15
